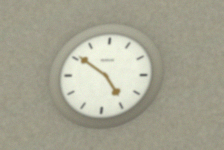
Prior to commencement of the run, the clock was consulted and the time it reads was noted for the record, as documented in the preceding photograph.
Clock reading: 4:51
